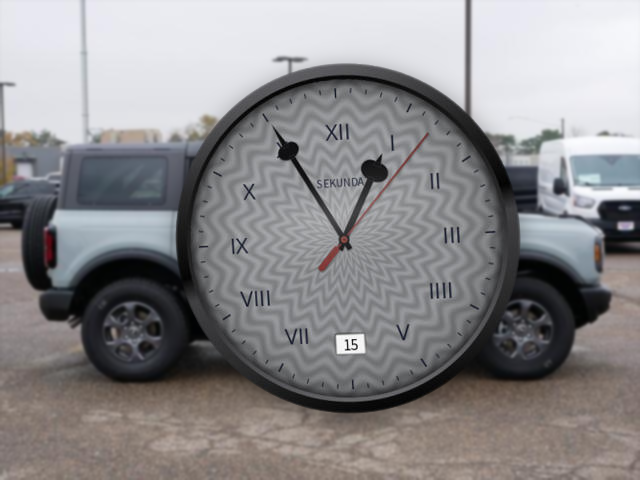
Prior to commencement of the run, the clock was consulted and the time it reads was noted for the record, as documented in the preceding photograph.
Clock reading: 12:55:07
